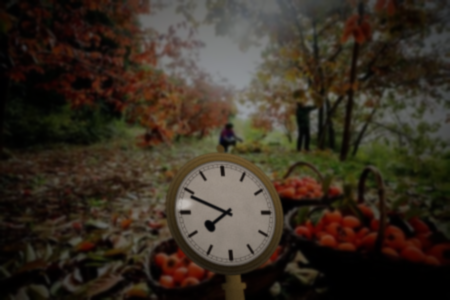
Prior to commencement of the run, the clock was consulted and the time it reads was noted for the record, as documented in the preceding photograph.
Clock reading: 7:49
